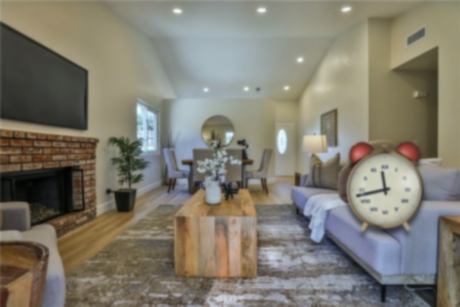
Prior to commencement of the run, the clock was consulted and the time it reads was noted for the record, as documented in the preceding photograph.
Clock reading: 11:43
